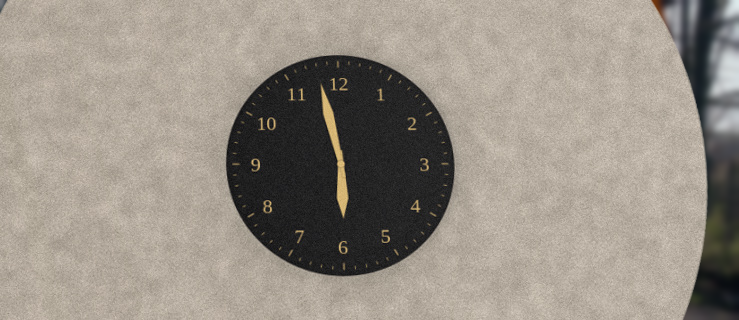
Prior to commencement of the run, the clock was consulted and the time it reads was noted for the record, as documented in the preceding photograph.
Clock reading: 5:58
